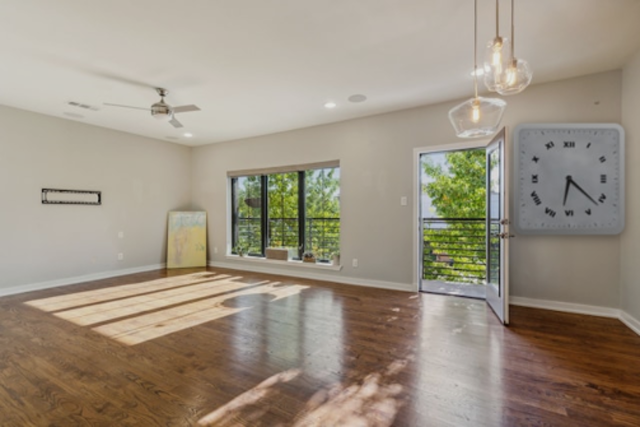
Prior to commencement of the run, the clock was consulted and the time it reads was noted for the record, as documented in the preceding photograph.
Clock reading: 6:22
